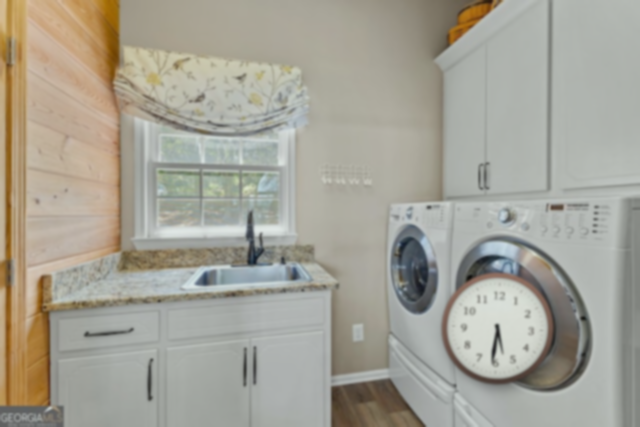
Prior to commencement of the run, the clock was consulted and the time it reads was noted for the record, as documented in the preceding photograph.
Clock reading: 5:31
